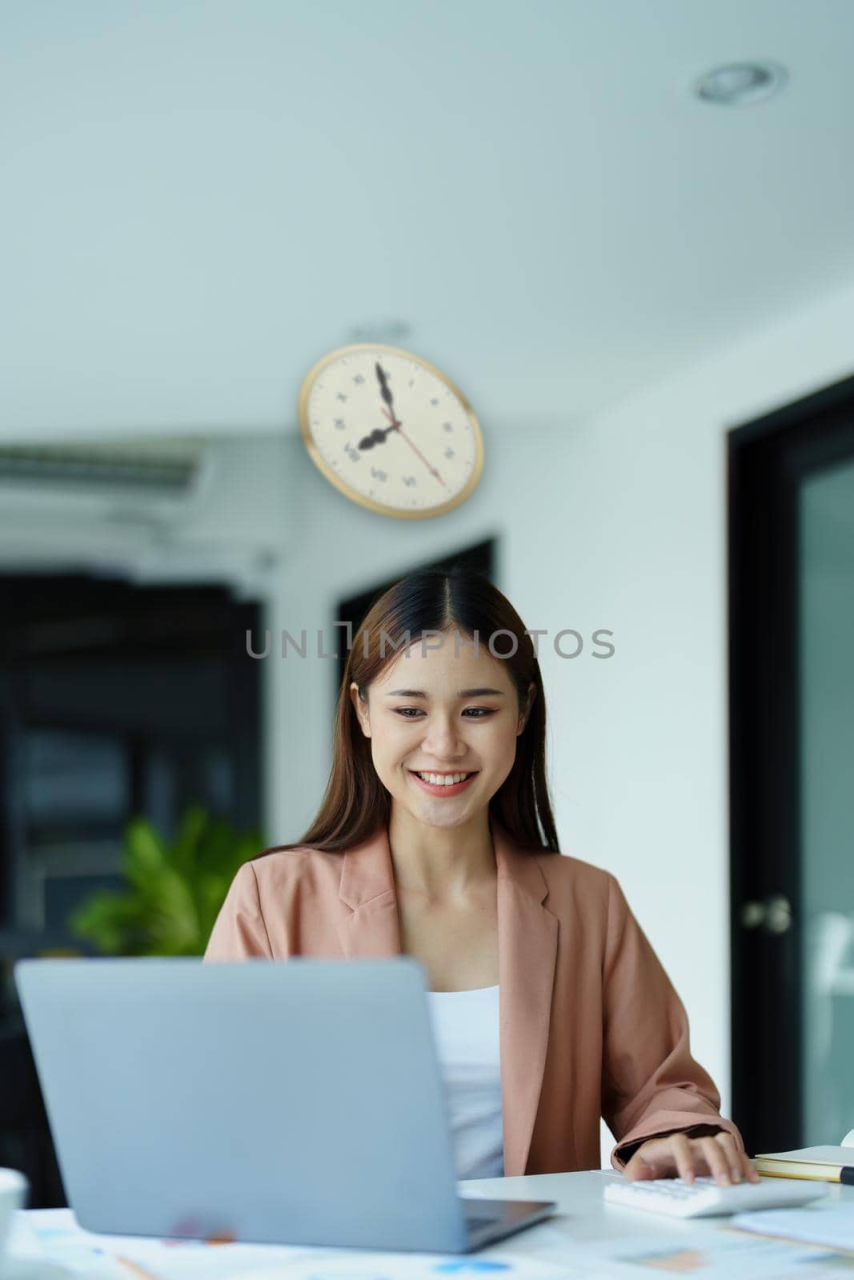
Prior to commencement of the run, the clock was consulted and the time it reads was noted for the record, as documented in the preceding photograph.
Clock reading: 7:59:25
